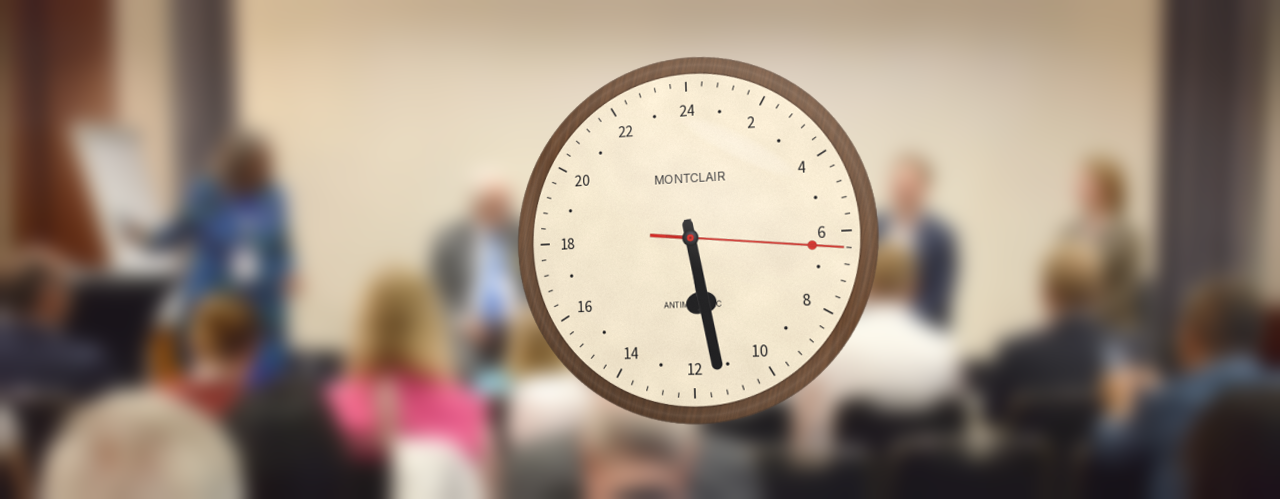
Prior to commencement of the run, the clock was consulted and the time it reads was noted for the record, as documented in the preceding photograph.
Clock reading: 11:28:16
